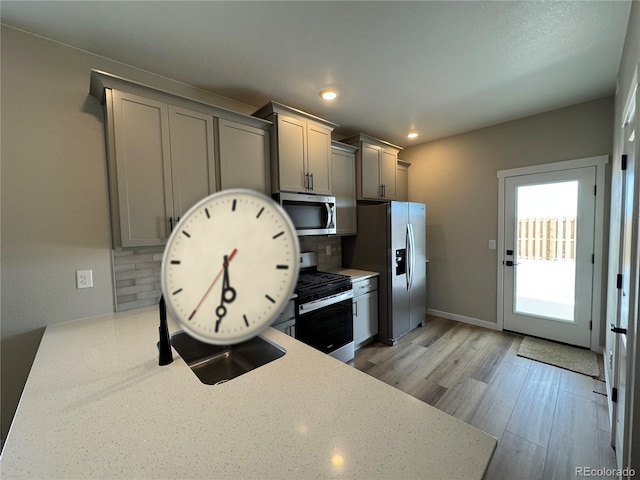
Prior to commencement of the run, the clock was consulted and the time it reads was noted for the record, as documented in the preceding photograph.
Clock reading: 5:29:35
